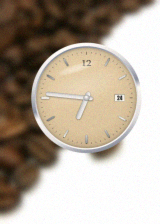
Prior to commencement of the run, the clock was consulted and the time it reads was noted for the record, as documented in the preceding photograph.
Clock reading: 6:46
